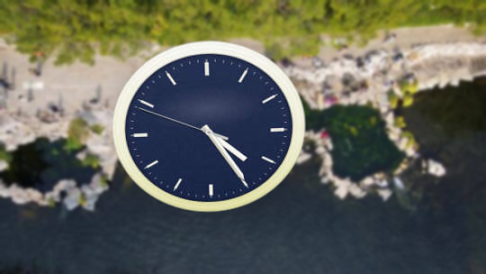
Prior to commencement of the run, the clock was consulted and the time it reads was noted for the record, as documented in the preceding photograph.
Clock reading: 4:24:49
